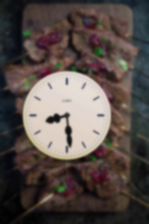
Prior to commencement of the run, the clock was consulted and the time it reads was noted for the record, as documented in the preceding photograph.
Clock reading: 8:29
